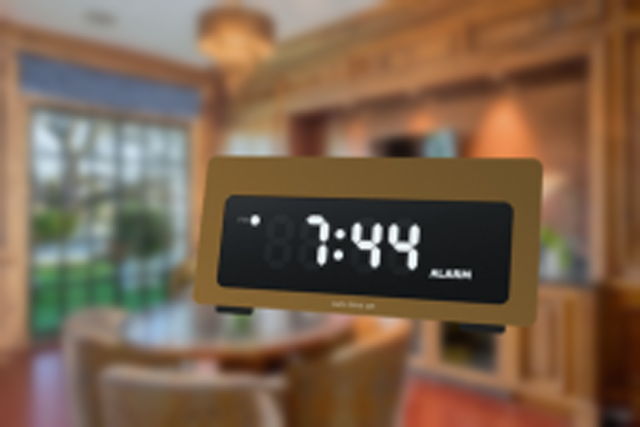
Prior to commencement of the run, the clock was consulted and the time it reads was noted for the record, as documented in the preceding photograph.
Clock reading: 7:44
